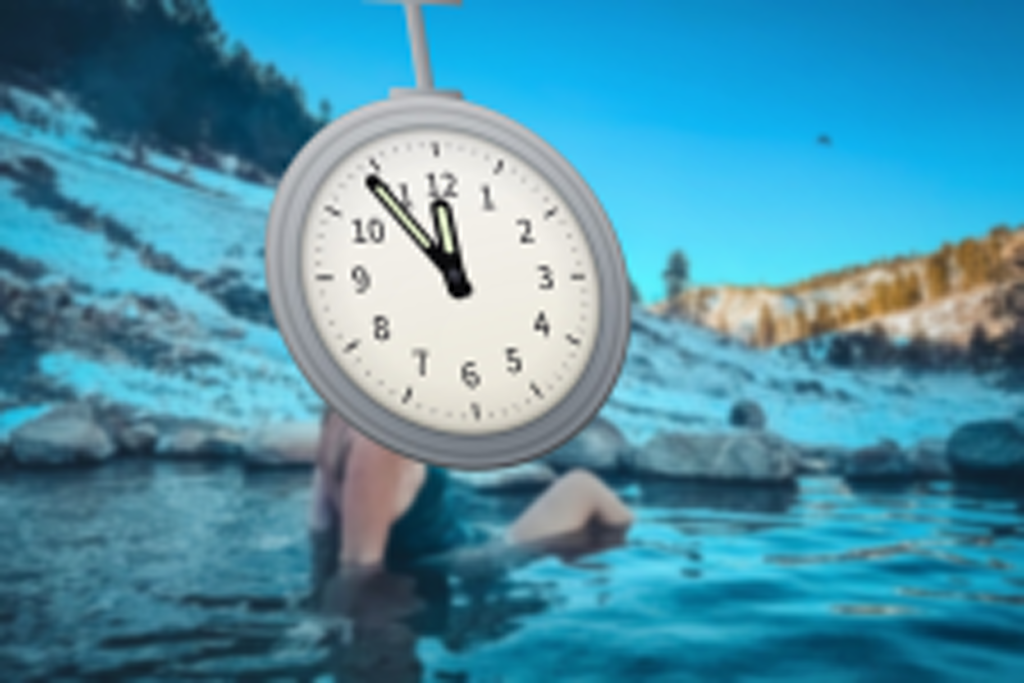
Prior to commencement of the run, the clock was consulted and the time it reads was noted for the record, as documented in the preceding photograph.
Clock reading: 11:54
